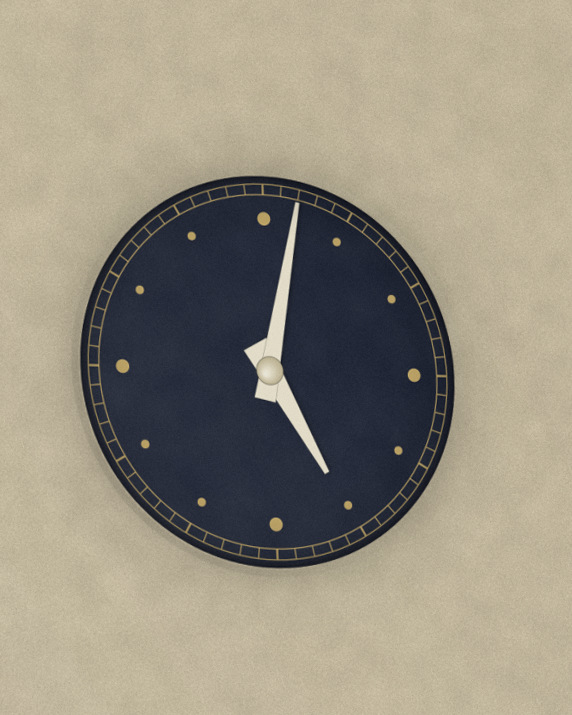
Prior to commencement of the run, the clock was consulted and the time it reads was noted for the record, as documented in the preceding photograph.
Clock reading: 5:02
